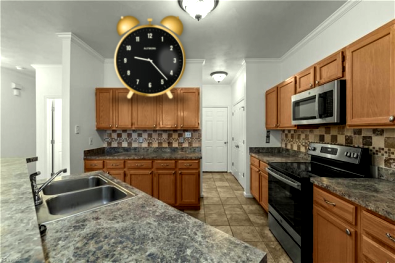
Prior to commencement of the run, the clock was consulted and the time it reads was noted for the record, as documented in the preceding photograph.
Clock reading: 9:23
